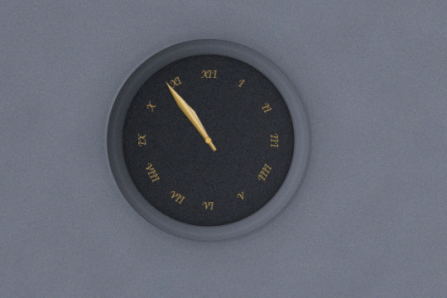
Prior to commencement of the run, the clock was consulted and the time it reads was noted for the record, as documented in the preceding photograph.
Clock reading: 10:54
